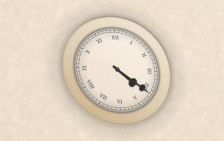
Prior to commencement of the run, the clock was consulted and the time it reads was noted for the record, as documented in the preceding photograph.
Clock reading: 4:21
